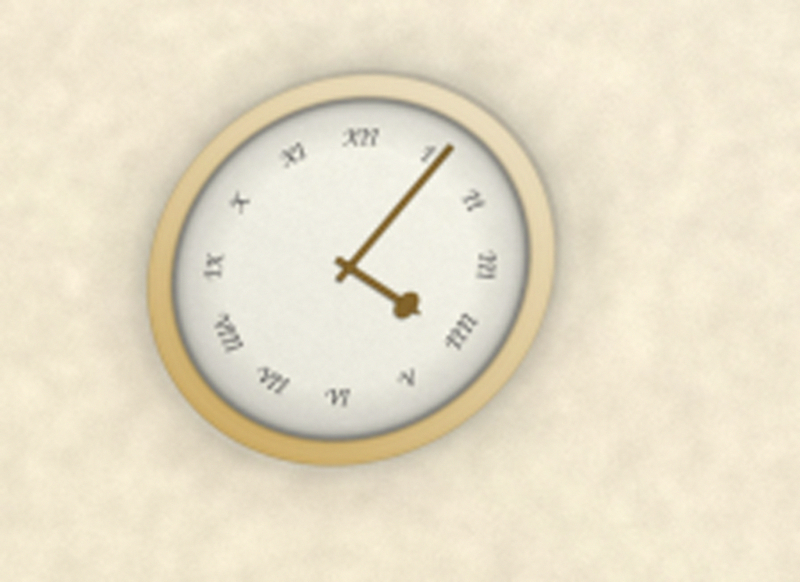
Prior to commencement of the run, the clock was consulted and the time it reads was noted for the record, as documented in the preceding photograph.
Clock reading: 4:06
